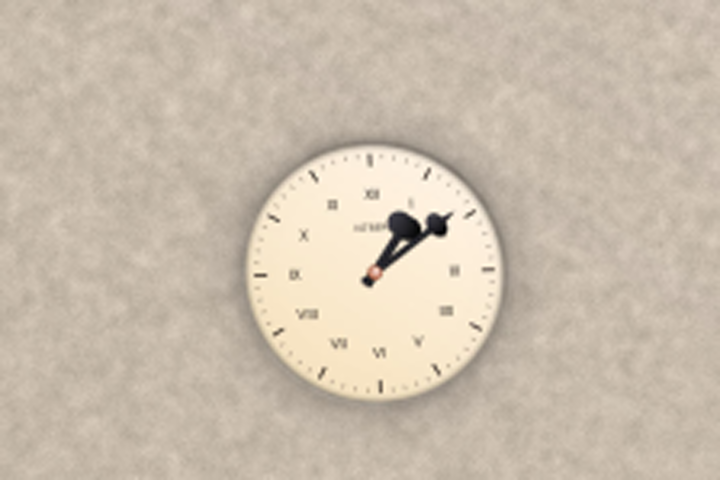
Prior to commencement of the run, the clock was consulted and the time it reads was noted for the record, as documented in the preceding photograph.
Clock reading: 1:09
